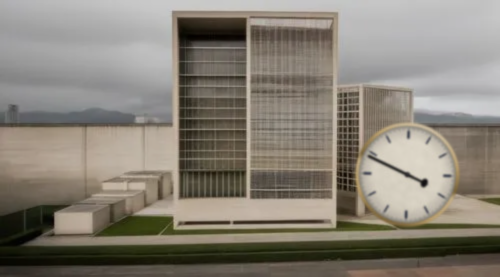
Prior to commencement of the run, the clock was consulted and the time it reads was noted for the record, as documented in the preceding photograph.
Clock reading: 3:49
